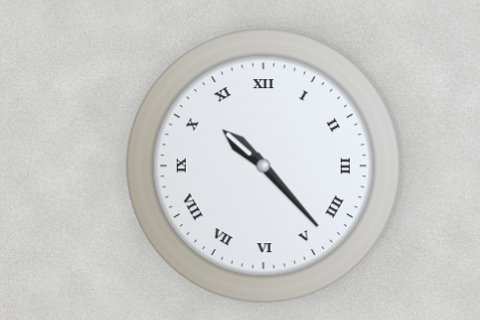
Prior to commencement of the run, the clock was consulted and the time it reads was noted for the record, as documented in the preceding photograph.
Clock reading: 10:23
